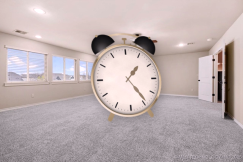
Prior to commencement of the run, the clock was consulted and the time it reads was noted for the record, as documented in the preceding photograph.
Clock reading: 1:24
